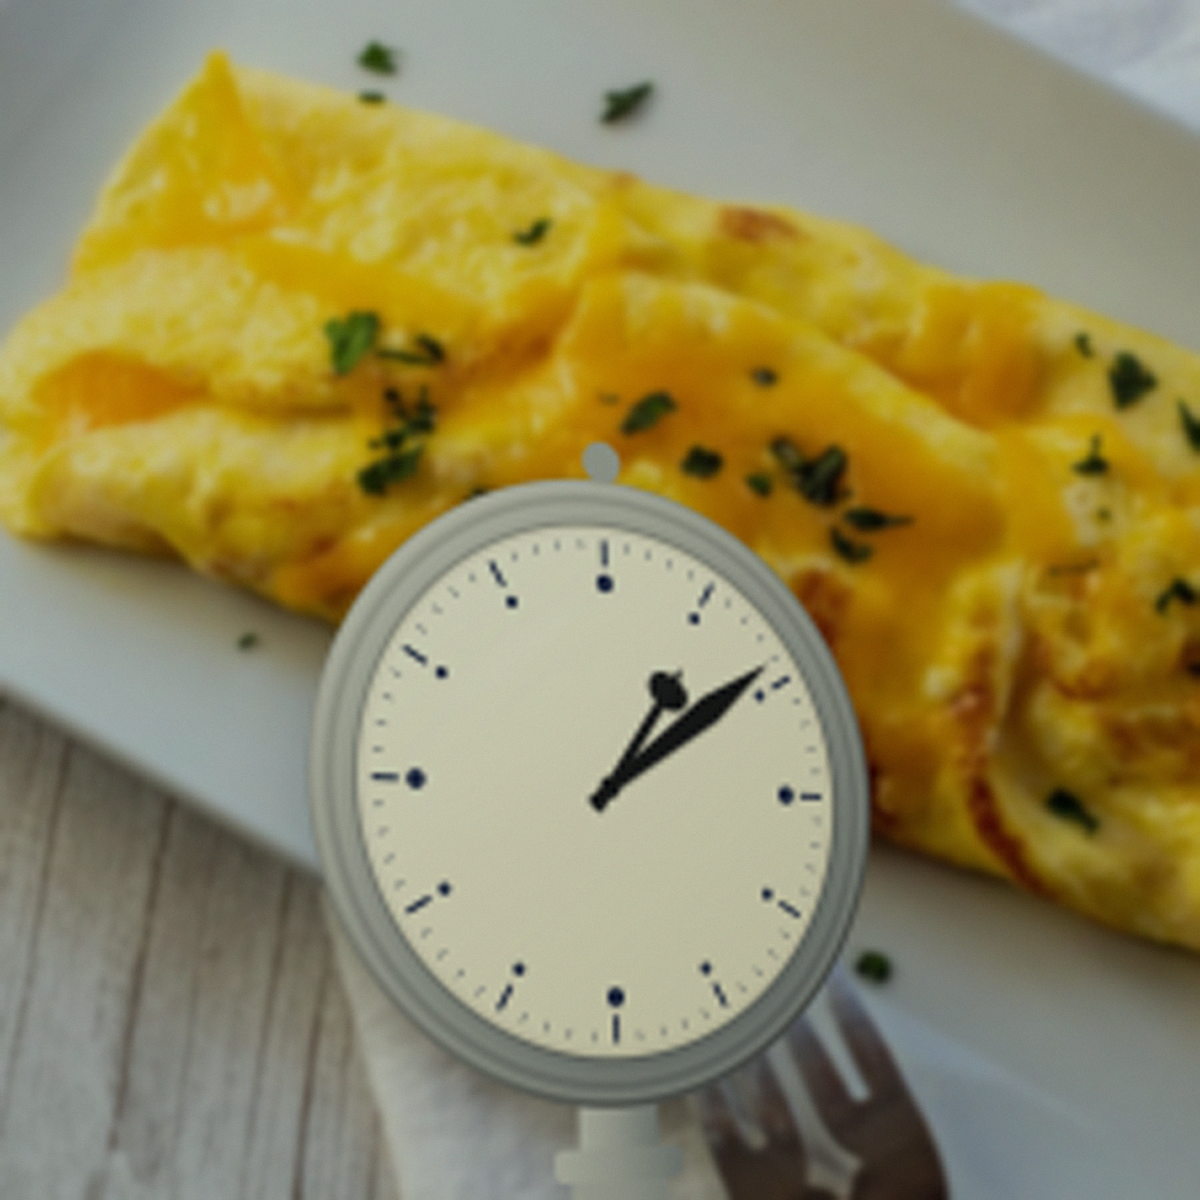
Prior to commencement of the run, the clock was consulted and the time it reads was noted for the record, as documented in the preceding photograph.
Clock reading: 1:09
